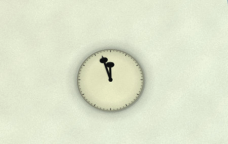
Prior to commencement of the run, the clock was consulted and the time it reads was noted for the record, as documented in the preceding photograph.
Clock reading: 11:57
